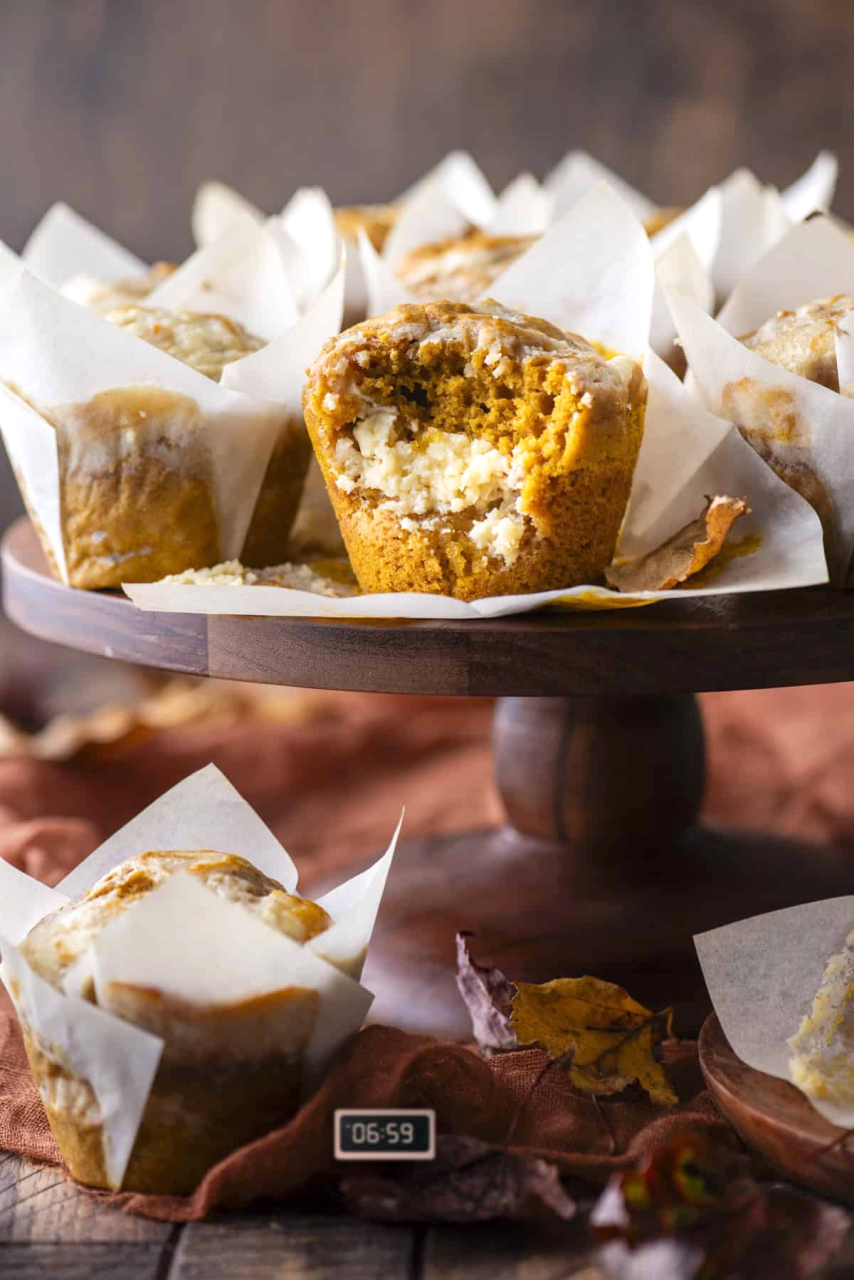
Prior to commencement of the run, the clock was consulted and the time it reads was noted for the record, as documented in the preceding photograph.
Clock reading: 6:59
